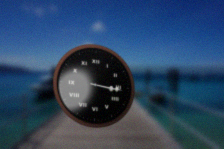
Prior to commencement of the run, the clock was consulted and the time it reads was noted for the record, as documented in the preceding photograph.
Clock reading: 3:16
